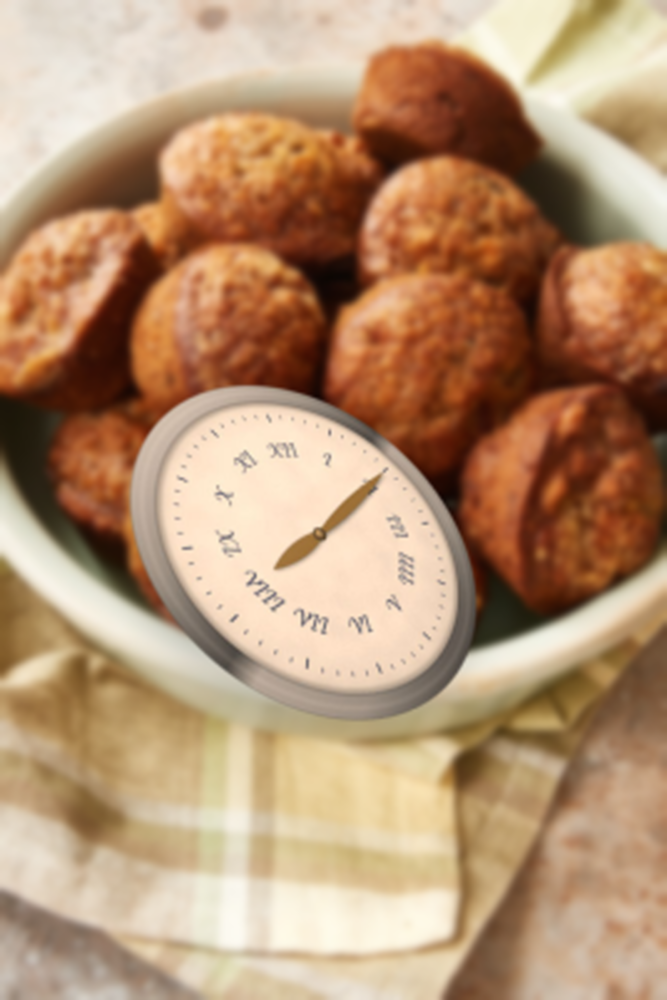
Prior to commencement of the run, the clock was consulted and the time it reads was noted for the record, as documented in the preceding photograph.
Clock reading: 8:10
